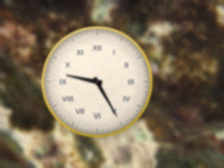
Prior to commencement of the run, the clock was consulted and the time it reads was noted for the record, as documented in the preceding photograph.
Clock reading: 9:25
